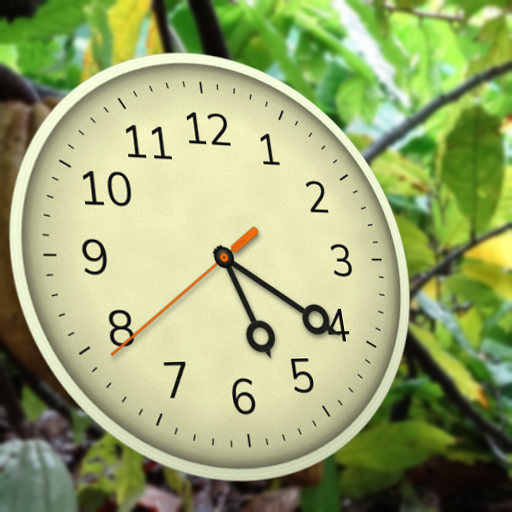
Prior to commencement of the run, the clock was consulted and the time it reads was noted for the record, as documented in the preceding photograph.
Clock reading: 5:20:39
